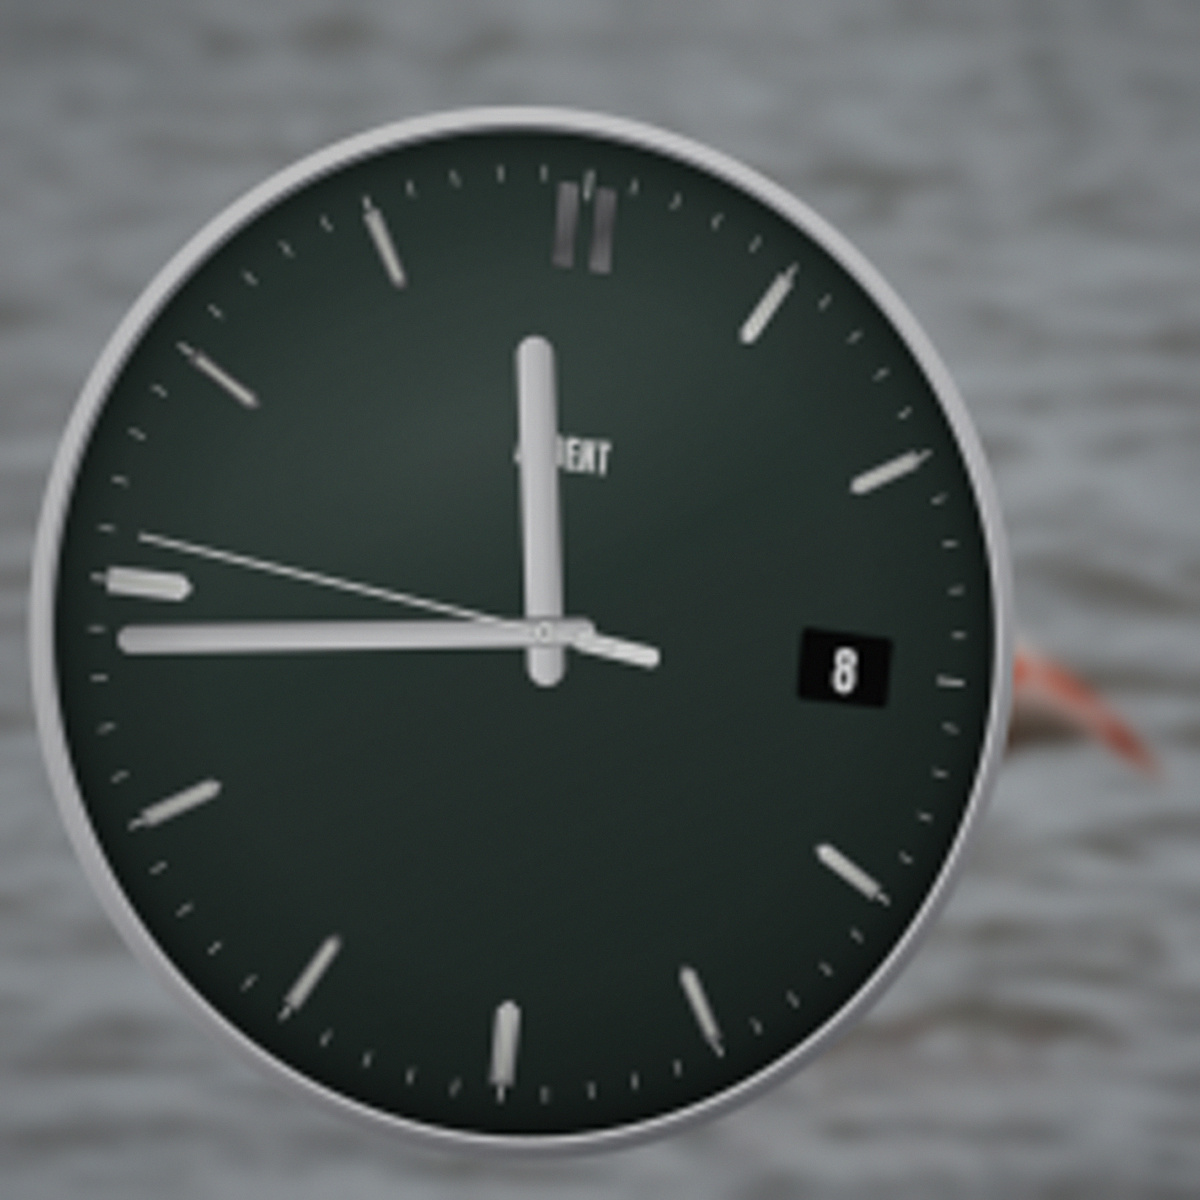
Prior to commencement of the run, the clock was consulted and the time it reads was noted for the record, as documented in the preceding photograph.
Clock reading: 11:43:46
